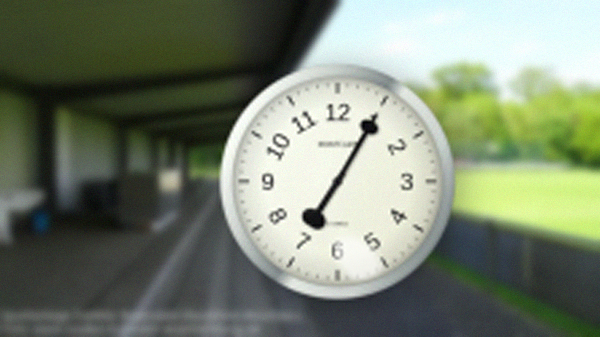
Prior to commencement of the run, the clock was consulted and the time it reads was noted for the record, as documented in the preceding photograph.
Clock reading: 7:05
